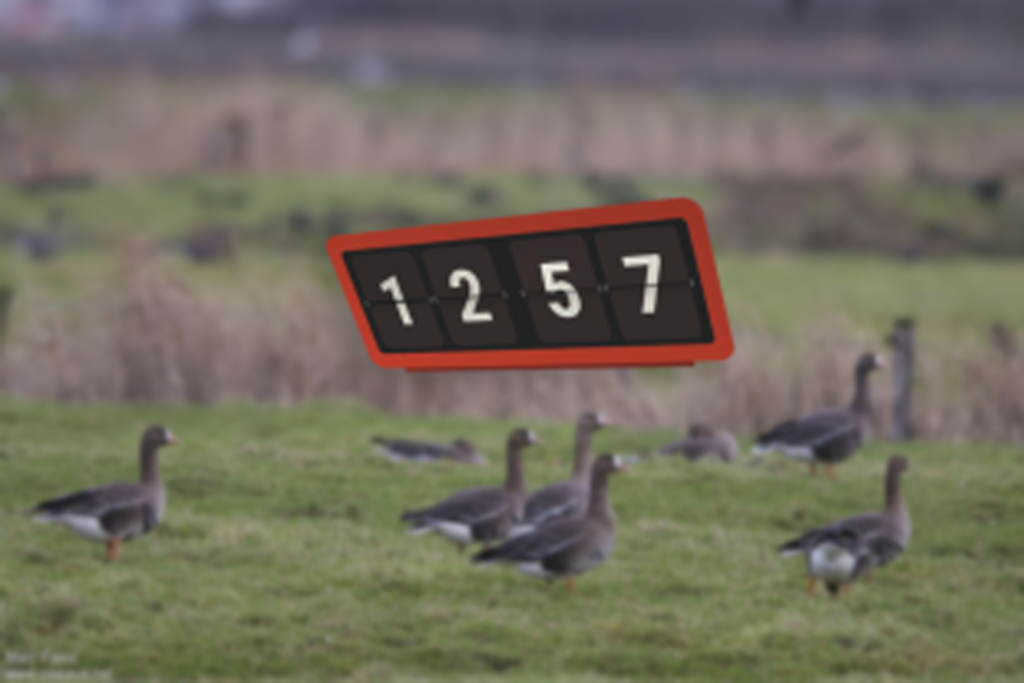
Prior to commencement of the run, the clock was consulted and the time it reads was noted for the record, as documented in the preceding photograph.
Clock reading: 12:57
